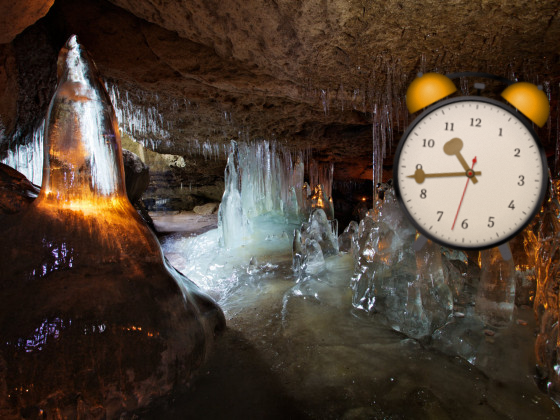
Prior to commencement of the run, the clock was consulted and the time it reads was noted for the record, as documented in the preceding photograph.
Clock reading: 10:43:32
